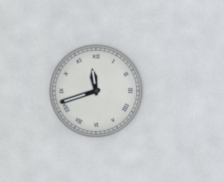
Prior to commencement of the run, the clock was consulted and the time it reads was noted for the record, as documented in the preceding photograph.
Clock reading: 11:42
